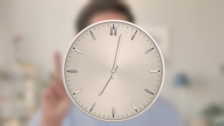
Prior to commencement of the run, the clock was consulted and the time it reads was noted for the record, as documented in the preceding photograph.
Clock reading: 7:02
